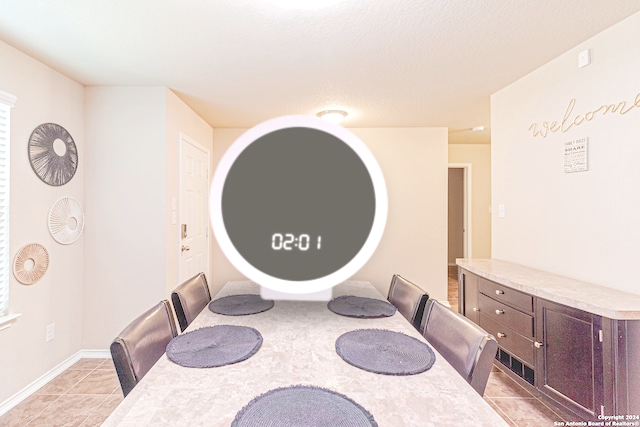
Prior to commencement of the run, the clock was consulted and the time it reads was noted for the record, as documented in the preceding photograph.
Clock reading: 2:01
